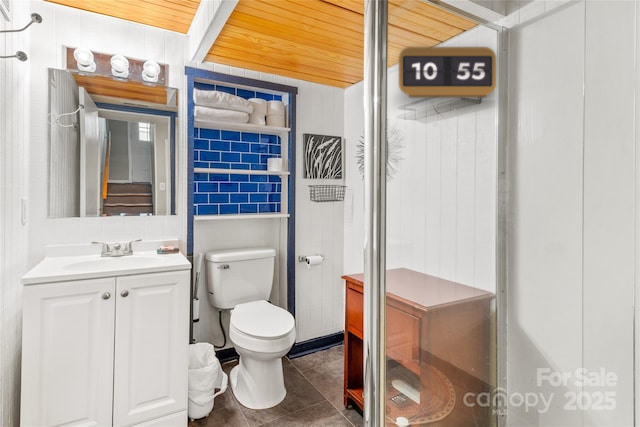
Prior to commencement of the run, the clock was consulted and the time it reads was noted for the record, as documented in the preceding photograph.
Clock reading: 10:55
